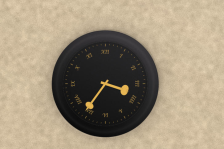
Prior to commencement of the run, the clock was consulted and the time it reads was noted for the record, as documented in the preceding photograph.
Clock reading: 3:36
